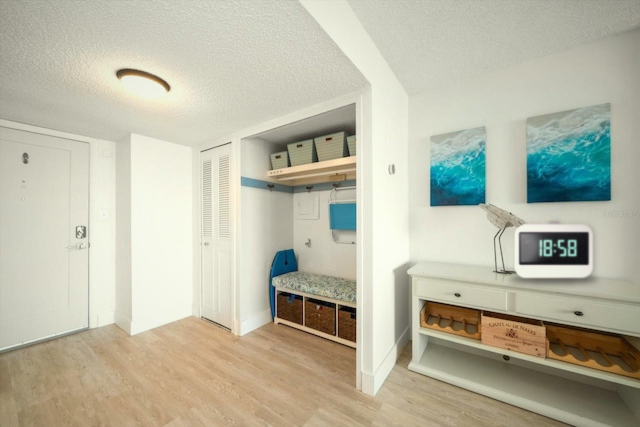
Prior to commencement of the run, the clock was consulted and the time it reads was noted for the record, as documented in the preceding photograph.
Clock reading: 18:58
